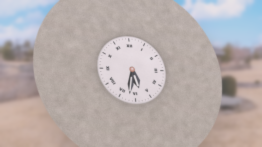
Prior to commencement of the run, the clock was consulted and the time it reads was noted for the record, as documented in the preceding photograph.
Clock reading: 5:32
